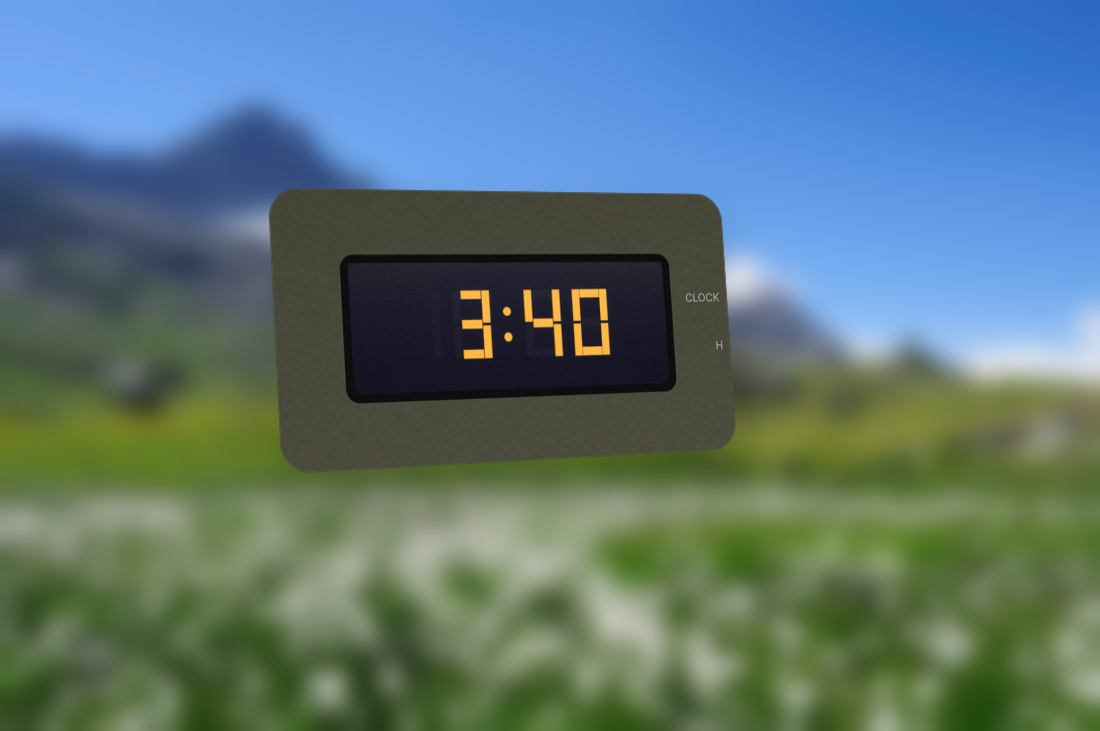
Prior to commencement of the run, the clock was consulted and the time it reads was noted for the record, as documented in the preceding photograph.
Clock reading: 3:40
